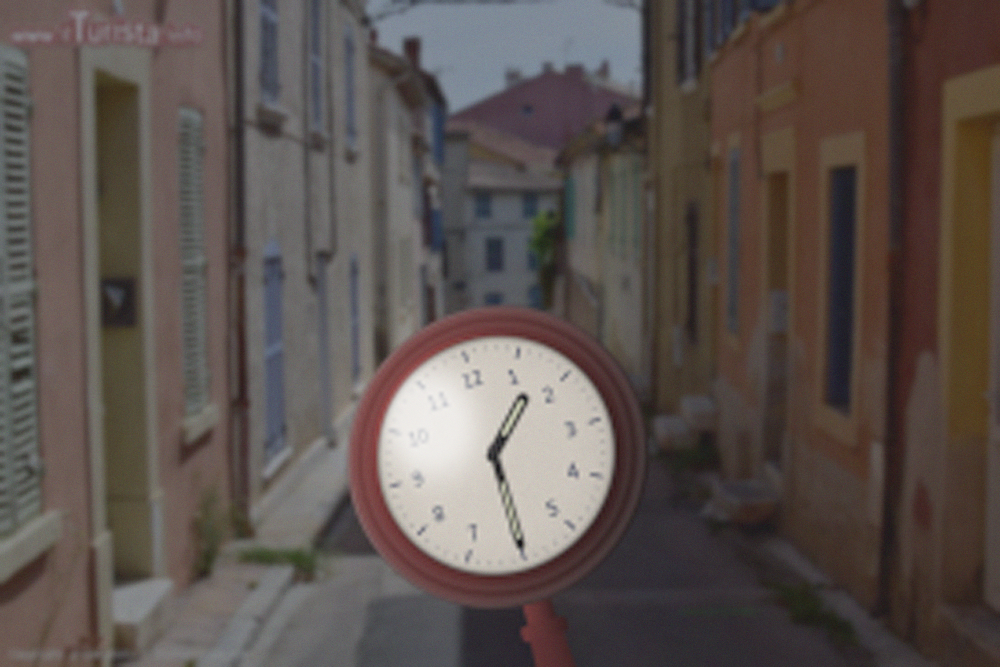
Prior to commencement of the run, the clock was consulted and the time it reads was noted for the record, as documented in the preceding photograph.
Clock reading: 1:30
